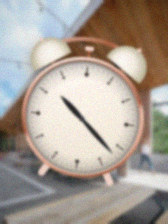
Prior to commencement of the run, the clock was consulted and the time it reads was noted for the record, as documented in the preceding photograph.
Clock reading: 10:22
